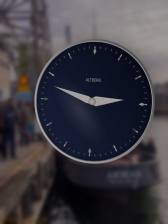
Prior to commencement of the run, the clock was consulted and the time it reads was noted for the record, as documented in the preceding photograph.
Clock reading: 2:48
